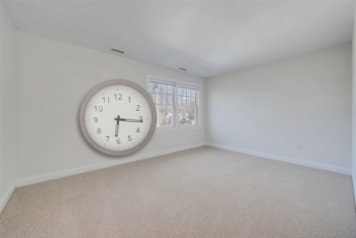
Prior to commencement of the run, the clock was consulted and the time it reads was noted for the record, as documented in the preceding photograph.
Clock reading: 6:16
